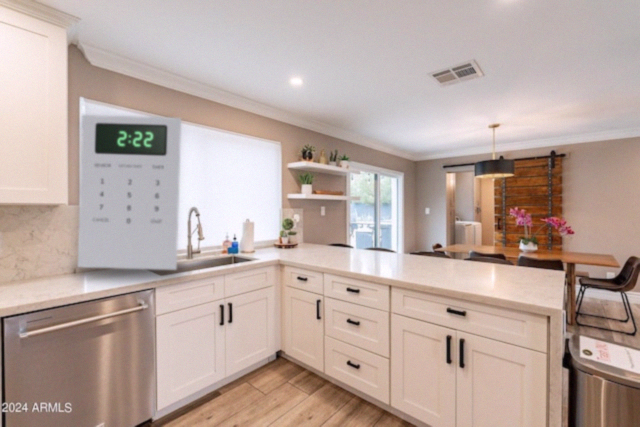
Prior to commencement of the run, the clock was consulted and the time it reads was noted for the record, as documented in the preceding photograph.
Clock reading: 2:22
